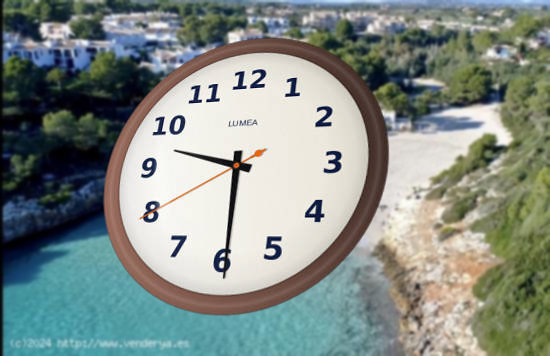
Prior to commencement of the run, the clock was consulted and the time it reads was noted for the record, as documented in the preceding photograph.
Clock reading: 9:29:40
